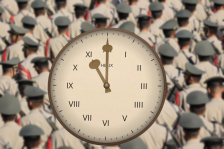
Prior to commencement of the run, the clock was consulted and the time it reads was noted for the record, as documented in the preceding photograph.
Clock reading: 11:00
